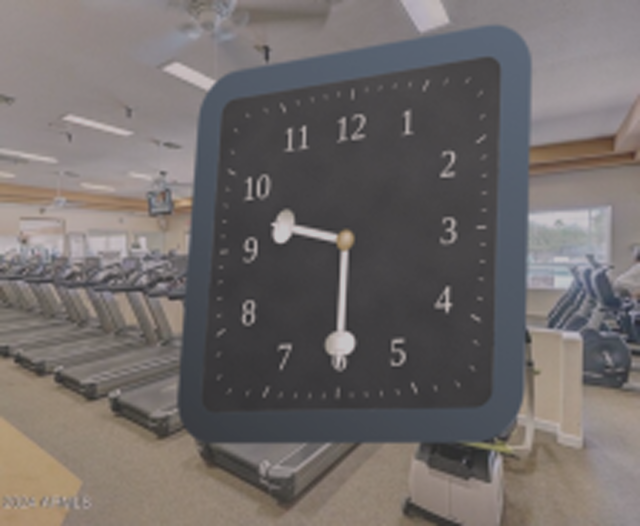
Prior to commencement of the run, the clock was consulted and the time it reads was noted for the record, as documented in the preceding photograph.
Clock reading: 9:30
